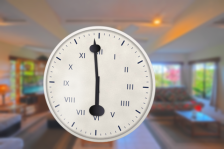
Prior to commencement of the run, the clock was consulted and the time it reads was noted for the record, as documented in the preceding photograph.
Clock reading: 5:59
